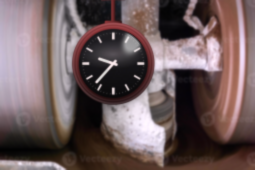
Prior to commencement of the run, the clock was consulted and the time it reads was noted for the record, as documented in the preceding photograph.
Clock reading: 9:37
